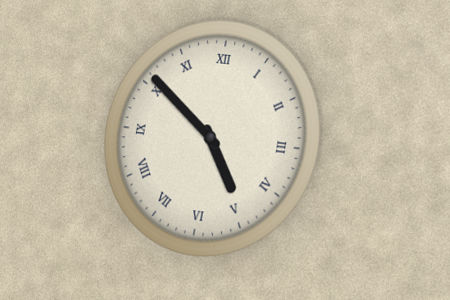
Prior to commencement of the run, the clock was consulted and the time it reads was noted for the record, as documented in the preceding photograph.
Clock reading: 4:51
